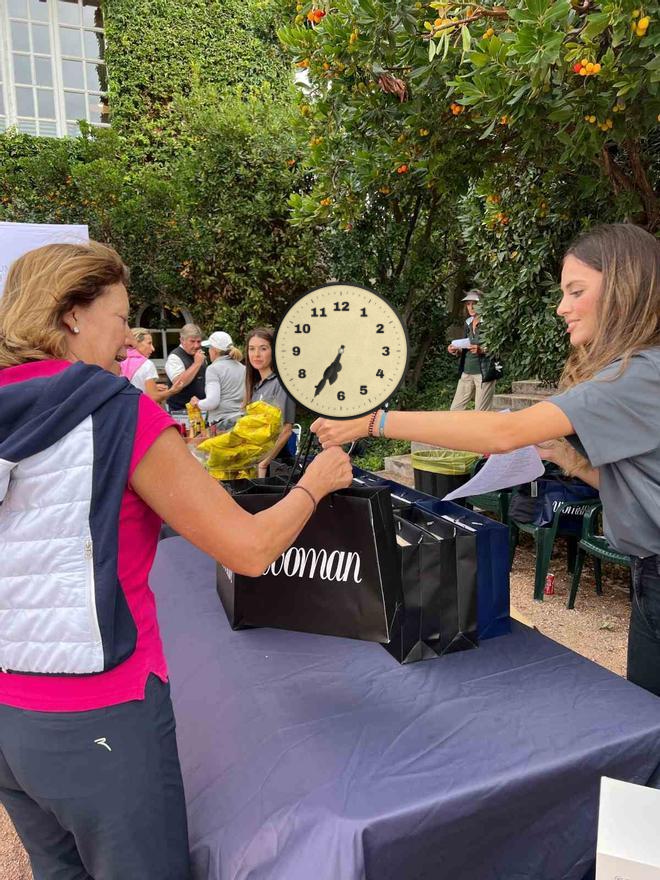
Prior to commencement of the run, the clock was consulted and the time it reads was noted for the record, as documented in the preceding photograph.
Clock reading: 6:35
